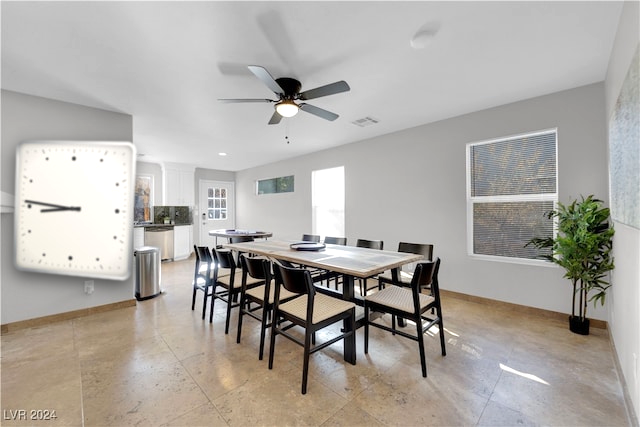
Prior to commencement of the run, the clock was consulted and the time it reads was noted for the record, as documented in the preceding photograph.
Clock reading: 8:46
